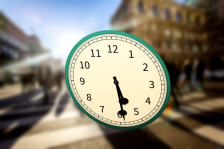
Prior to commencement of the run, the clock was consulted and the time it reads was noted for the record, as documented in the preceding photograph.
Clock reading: 5:29
